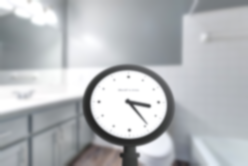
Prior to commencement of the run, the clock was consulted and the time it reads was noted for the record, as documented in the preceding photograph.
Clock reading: 3:24
